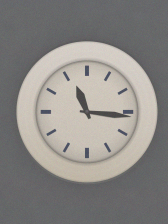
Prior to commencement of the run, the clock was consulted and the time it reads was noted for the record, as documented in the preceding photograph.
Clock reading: 11:16
